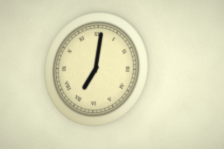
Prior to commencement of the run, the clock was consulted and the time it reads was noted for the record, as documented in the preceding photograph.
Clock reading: 7:01
